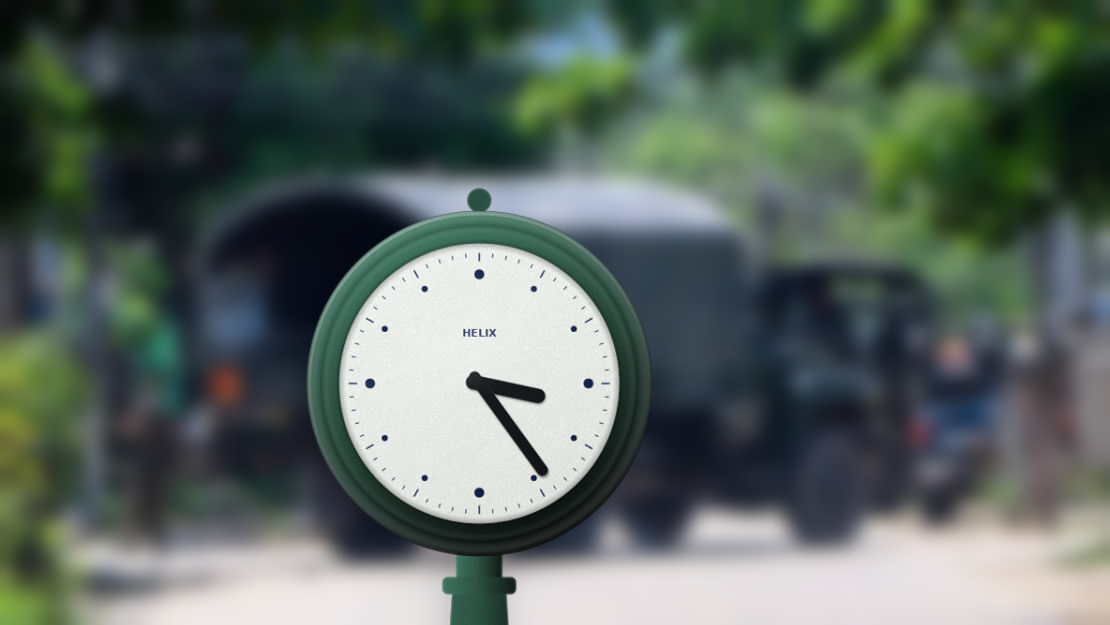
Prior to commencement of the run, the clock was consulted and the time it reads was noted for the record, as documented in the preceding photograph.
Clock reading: 3:24
